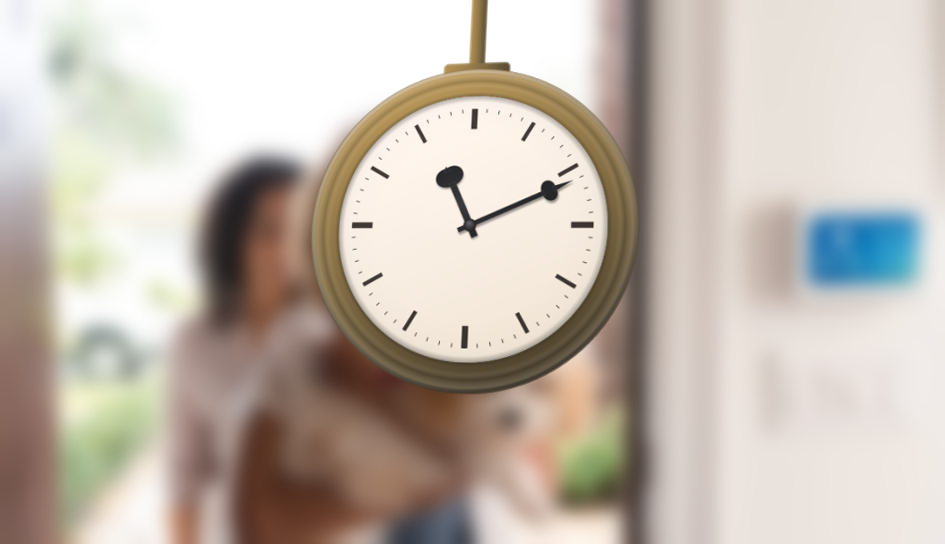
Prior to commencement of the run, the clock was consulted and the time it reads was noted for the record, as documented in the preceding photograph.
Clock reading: 11:11
